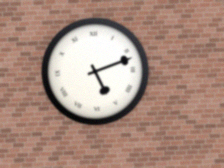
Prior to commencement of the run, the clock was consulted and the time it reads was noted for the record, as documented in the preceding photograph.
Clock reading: 5:12
